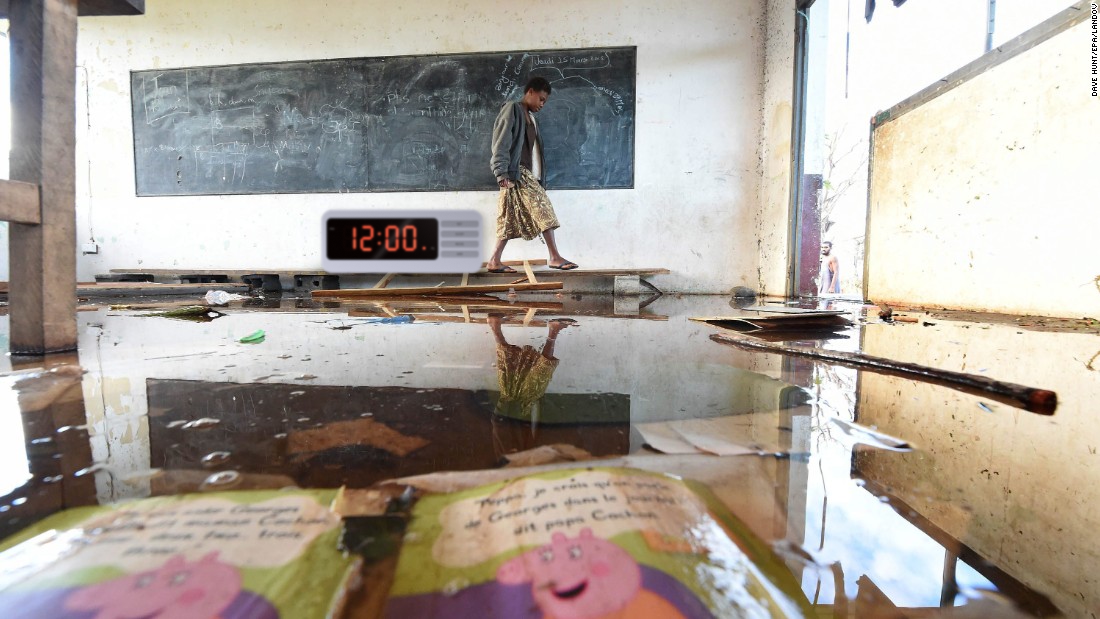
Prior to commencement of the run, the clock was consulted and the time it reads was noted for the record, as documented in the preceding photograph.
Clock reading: 12:00
